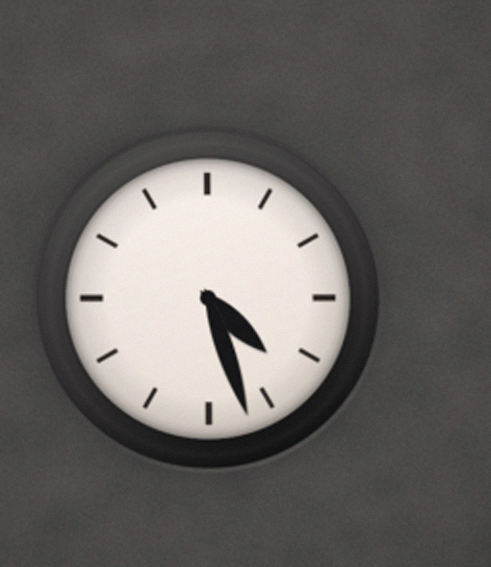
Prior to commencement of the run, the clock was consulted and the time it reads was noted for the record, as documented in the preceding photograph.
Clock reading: 4:27
